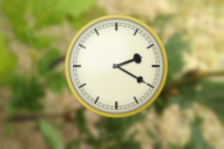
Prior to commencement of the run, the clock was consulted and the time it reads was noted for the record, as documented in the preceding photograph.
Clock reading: 2:20
